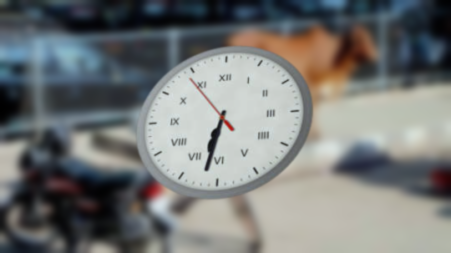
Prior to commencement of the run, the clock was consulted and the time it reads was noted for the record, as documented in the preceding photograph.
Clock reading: 6:31:54
